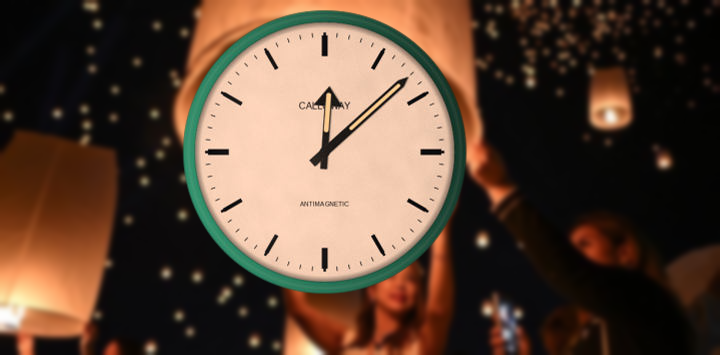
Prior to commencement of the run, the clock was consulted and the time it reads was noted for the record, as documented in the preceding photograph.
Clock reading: 12:08
